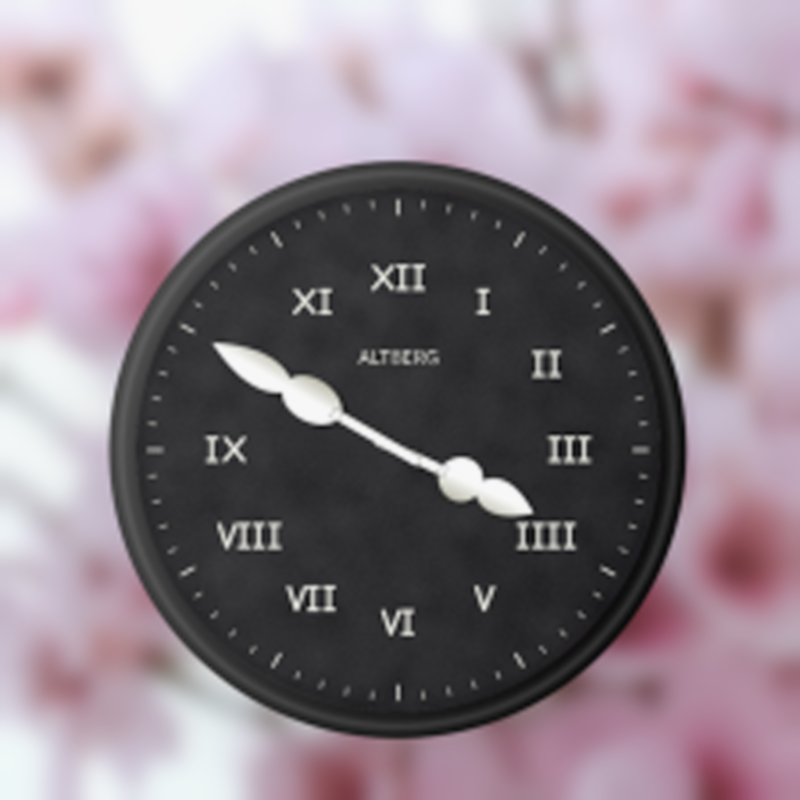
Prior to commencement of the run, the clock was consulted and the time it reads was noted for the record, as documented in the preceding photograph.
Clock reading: 3:50
